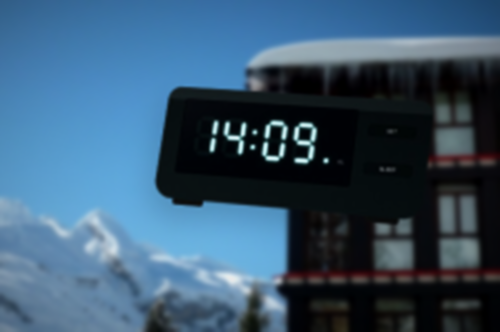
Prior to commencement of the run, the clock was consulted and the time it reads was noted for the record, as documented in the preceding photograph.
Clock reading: 14:09
